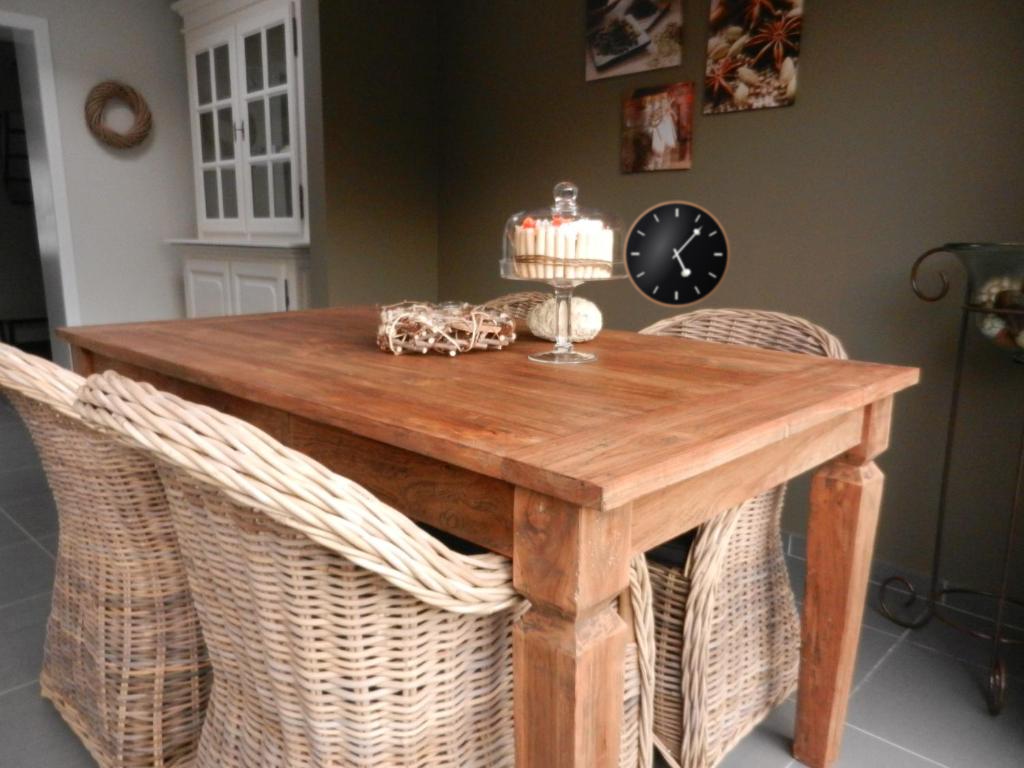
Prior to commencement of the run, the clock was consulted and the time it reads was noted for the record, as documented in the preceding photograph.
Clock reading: 5:07
